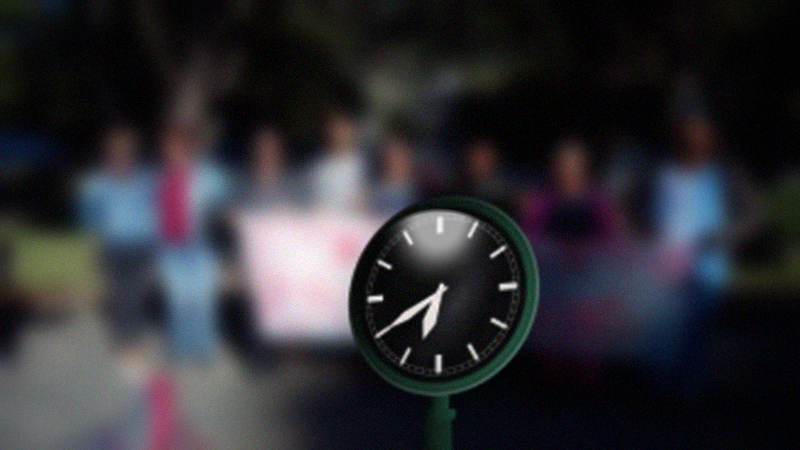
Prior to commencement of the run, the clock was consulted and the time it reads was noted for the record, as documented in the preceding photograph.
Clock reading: 6:40
